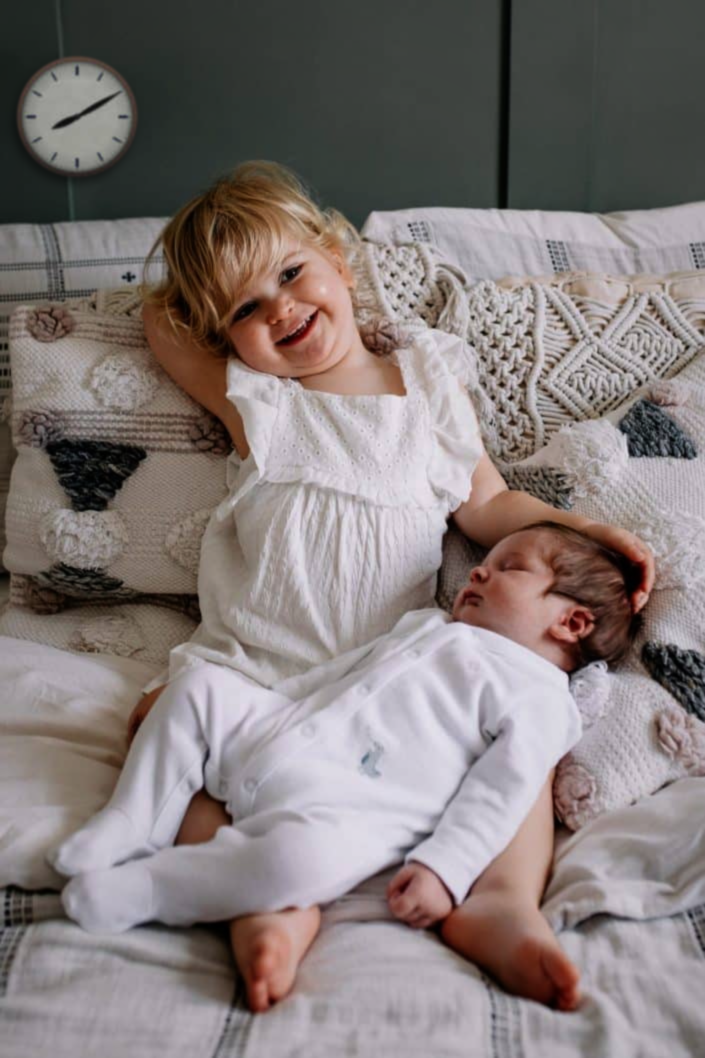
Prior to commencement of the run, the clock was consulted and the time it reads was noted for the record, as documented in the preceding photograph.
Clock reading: 8:10
